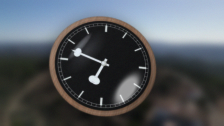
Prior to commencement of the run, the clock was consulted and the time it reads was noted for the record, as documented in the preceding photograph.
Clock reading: 6:48
